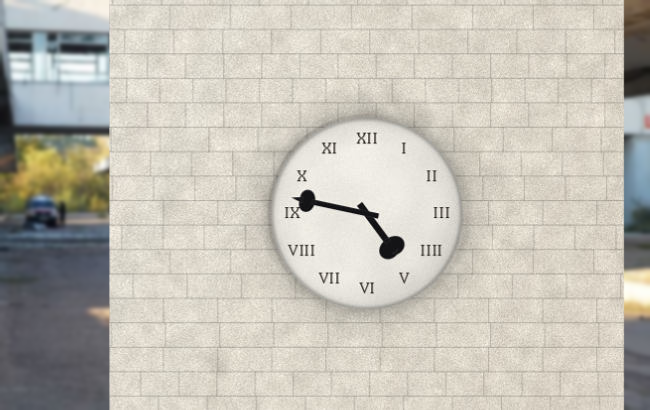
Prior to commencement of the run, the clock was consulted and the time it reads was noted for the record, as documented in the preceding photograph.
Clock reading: 4:47
